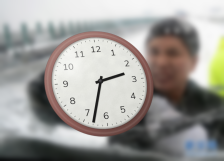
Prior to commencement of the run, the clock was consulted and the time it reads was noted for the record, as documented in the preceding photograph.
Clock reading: 2:33
